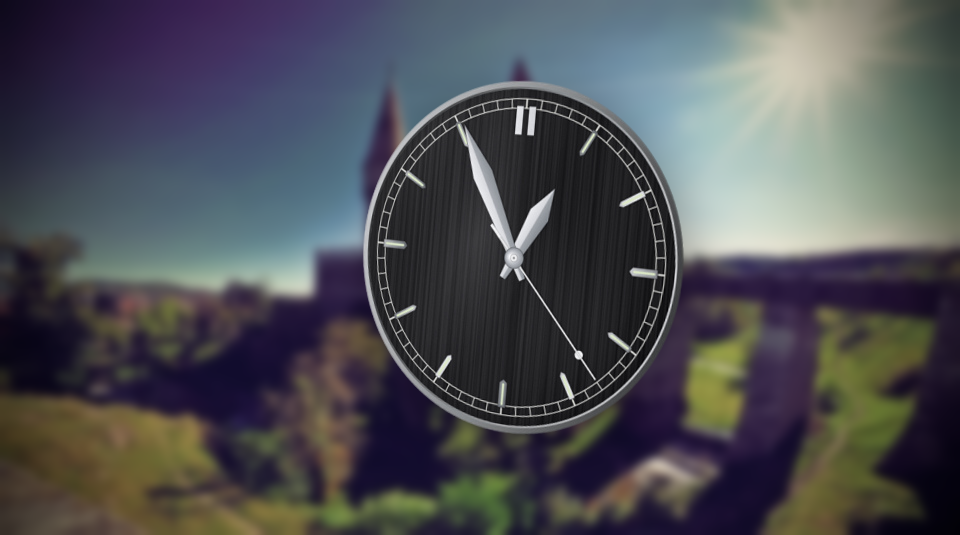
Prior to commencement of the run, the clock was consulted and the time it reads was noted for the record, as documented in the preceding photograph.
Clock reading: 12:55:23
